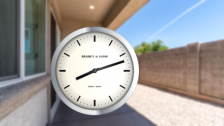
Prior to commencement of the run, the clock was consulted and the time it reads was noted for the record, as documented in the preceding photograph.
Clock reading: 8:12
